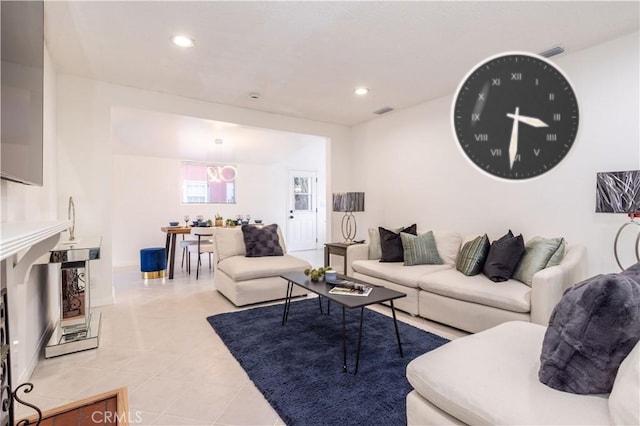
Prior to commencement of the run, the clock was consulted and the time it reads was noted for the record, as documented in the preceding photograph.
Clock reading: 3:31
